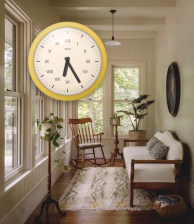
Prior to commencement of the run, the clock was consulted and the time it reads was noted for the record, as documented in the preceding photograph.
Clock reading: 6:25
